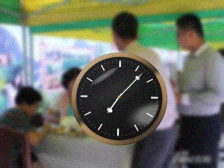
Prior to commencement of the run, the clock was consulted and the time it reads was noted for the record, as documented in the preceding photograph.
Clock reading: 7:07
